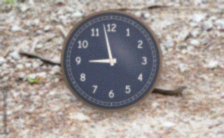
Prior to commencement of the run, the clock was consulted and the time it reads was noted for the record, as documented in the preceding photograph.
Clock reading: 8:58
